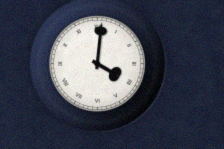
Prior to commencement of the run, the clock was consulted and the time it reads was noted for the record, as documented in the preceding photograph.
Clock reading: 4:01
